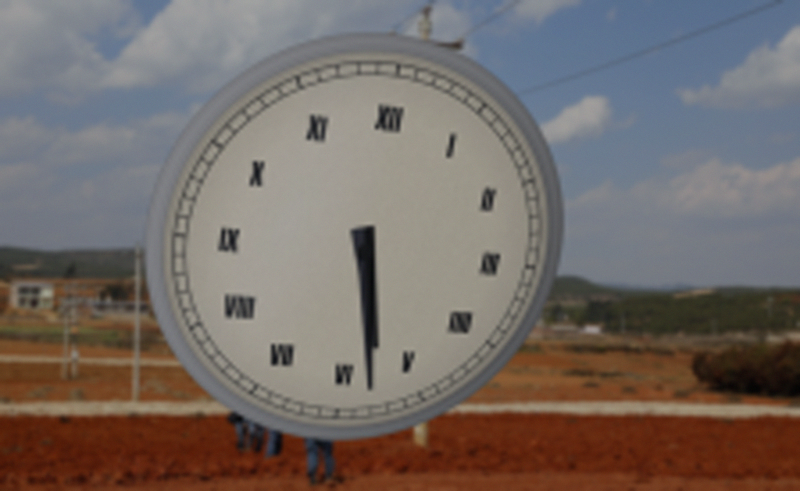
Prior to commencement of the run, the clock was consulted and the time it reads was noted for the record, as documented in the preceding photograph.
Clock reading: 5:28
